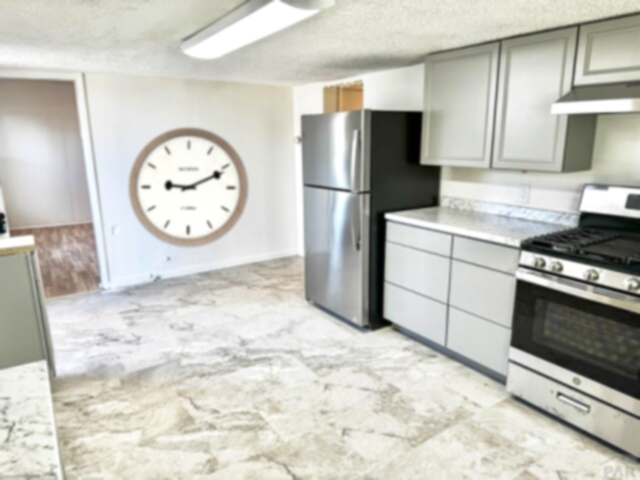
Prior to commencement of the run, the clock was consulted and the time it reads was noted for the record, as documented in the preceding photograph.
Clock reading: 9:11
